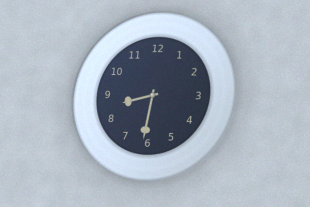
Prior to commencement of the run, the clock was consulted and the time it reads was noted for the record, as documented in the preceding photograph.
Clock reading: 8:31
